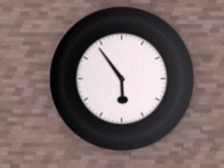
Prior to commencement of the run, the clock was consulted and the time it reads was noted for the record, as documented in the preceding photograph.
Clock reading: 5:54
